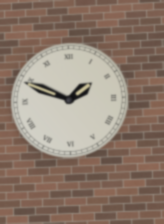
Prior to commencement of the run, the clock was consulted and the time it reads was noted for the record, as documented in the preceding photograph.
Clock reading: 1:49
